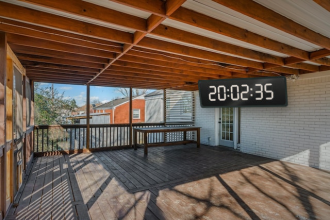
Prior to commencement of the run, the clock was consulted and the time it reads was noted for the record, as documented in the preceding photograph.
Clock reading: 20:02:35
